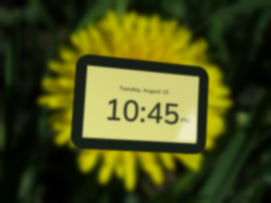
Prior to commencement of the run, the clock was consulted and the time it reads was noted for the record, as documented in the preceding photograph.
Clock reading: 10:45
